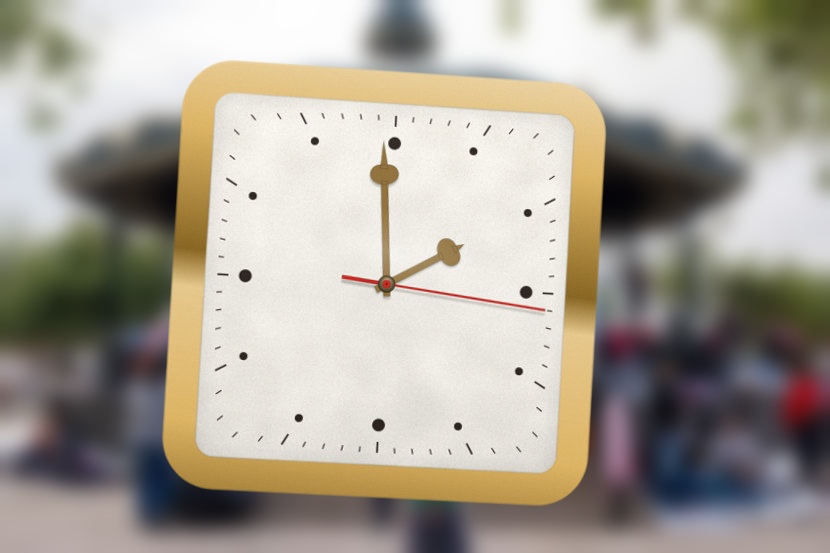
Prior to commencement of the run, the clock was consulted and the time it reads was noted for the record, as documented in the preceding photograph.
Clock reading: 1:59:16
